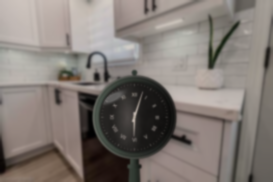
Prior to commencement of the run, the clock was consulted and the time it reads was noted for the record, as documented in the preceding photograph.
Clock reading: 6:03
